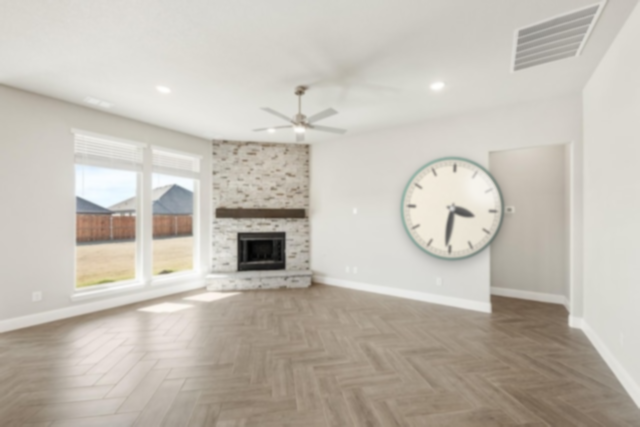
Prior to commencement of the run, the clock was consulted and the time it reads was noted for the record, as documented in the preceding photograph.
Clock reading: 3:31
